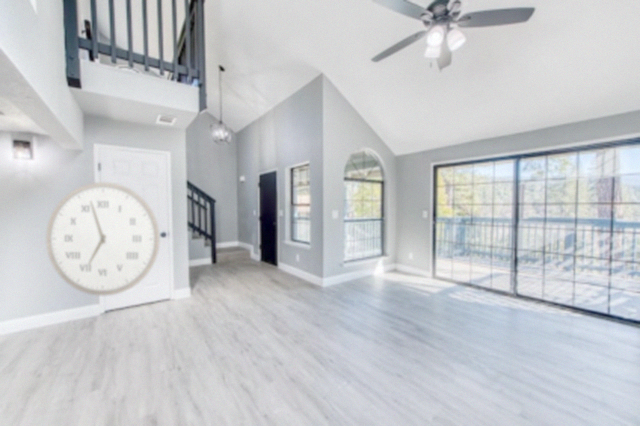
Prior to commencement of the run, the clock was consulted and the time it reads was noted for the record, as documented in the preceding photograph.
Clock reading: 6:57
